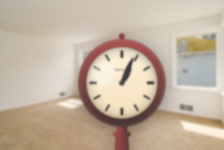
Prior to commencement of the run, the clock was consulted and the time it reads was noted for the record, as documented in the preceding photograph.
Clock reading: 1:04
